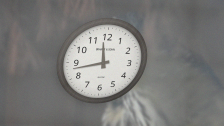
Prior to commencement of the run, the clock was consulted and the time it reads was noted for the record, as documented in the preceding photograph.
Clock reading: 11:43
